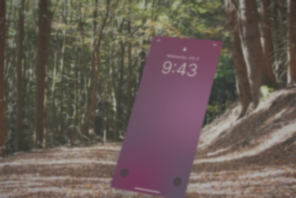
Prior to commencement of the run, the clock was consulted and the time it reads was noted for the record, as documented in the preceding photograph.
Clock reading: 9:43
